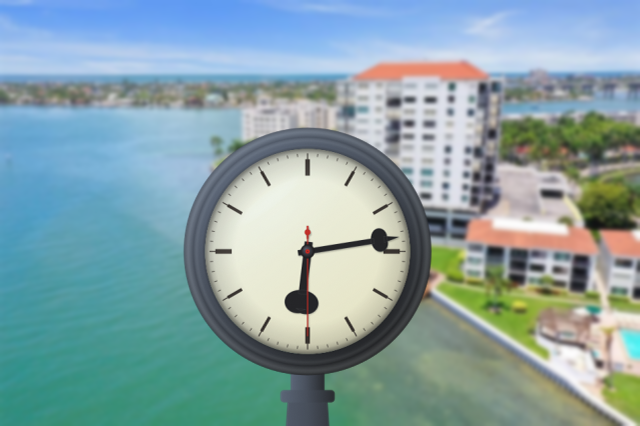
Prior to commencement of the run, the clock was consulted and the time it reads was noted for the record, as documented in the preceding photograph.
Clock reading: 6:13:30
